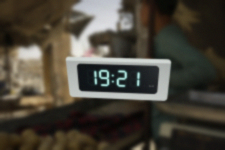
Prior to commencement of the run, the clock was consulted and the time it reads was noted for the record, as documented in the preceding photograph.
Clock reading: 19:21
